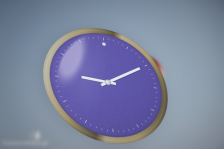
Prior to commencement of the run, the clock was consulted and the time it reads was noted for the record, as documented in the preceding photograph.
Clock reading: 9:10
